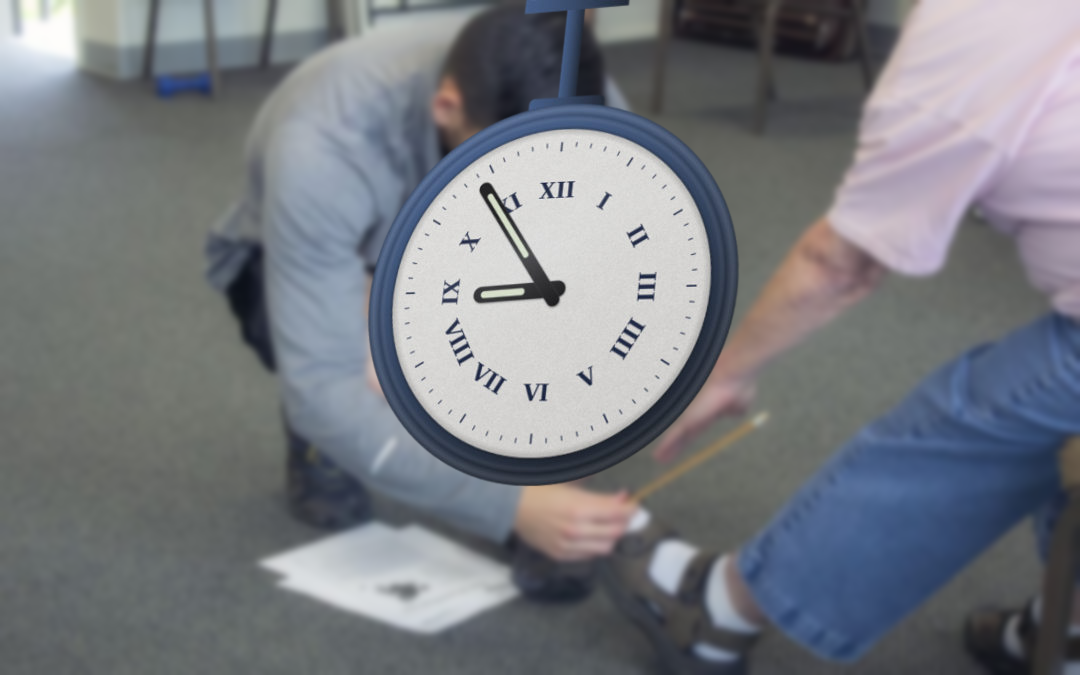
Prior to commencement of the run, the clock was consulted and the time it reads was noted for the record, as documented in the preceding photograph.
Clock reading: 8:54
